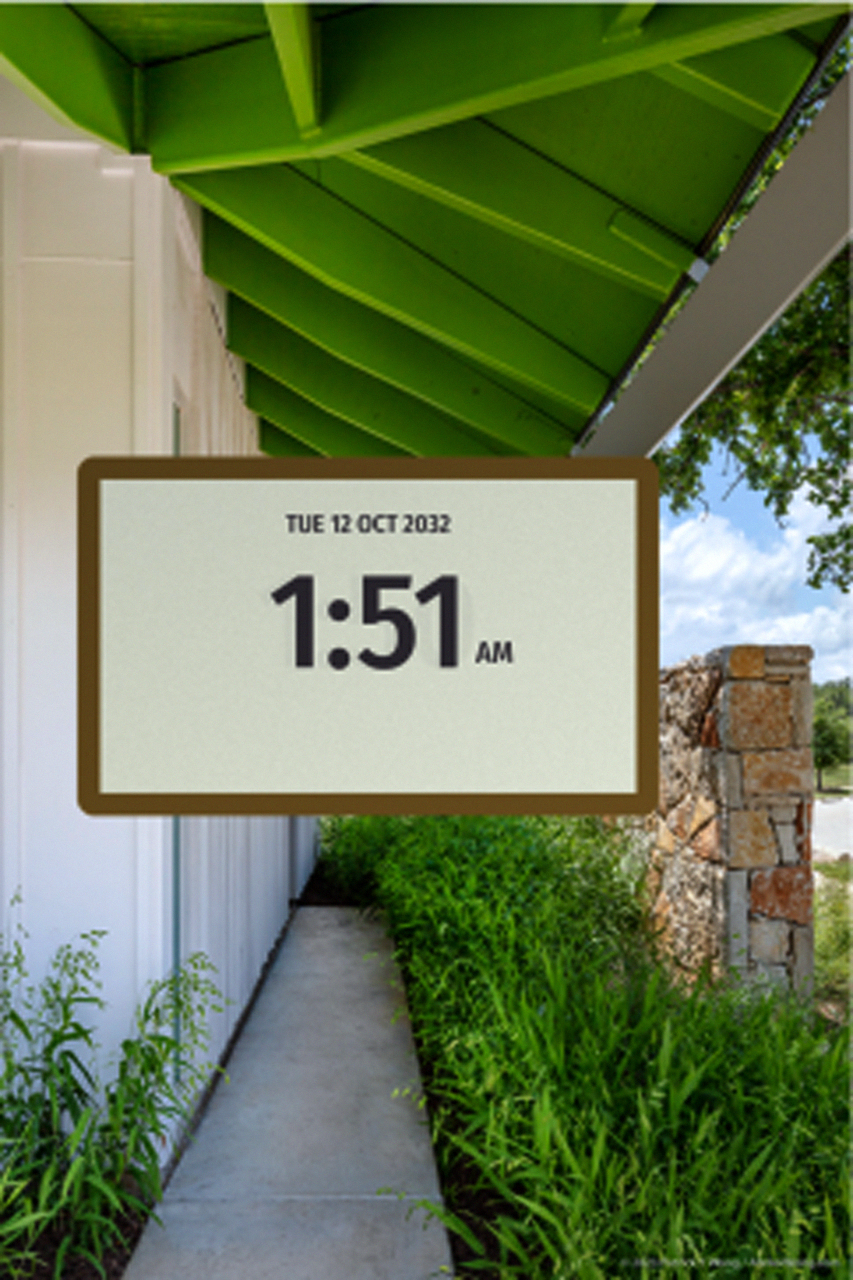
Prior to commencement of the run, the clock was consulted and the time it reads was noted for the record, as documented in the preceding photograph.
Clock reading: 1:51
